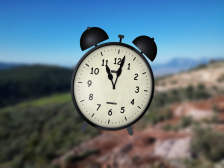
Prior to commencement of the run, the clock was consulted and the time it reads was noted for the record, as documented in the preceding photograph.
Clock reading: 11:02
